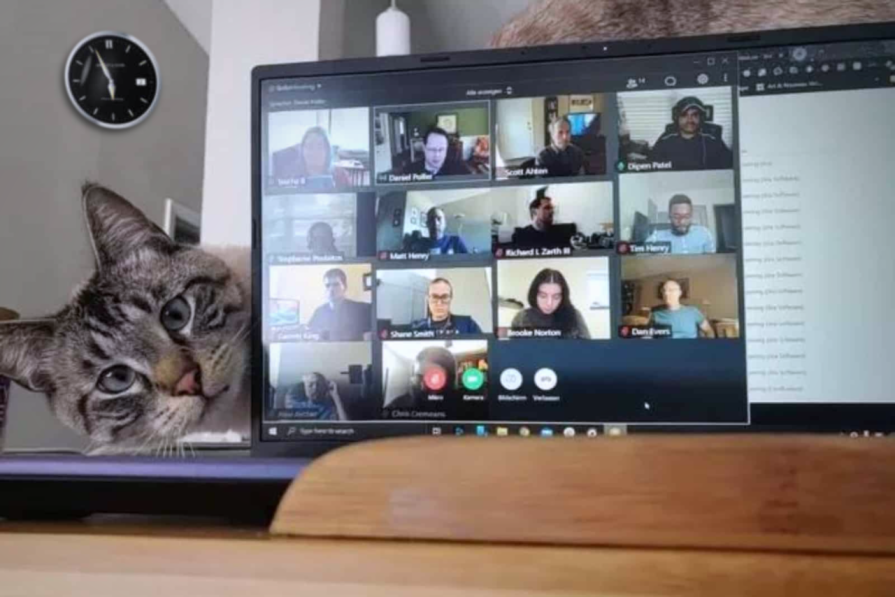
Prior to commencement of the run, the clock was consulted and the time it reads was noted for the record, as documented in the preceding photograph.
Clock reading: 5:56
